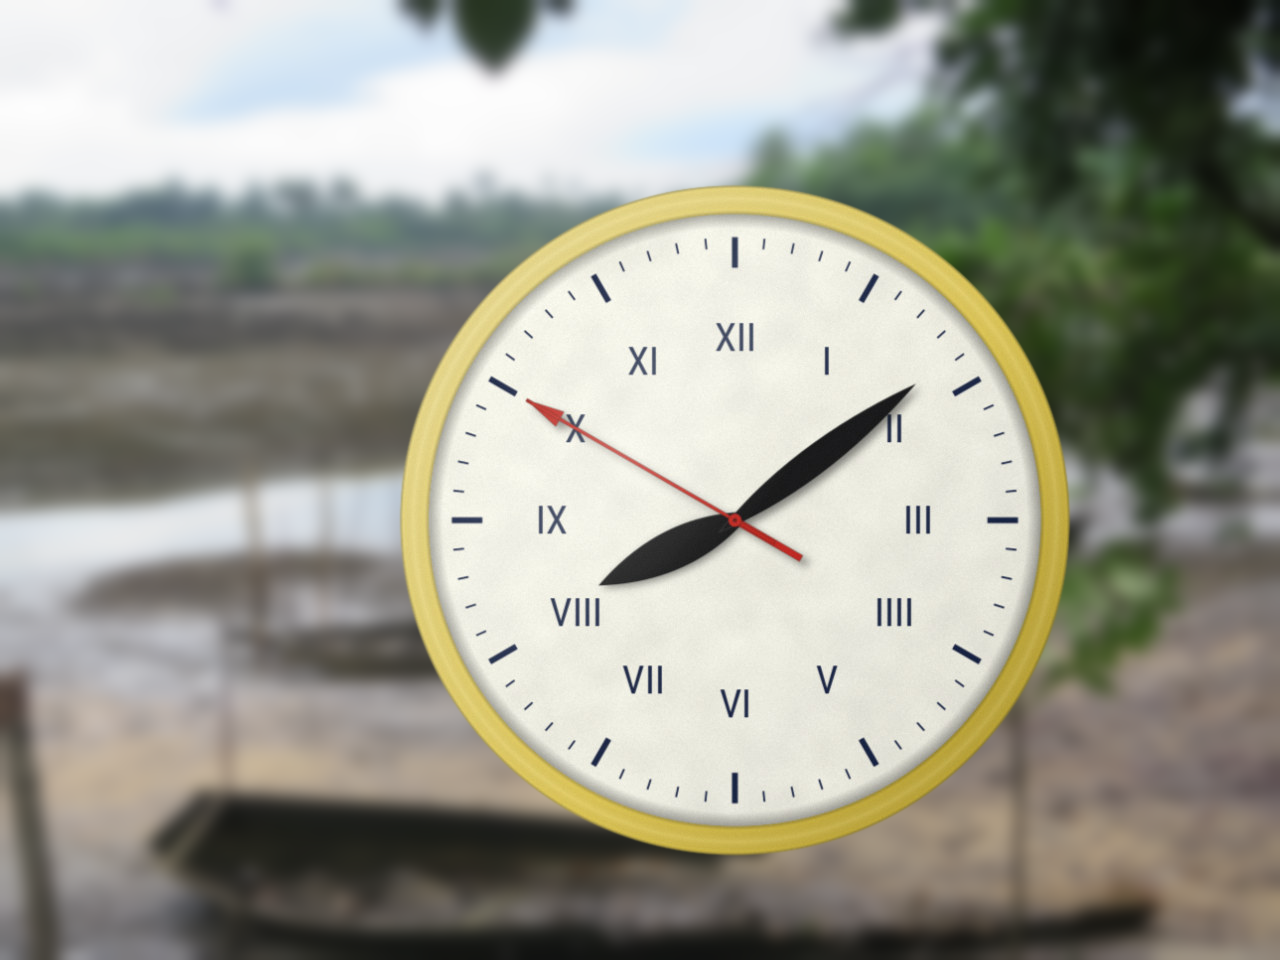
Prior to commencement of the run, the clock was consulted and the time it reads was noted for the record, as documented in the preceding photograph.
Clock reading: 8:08:50
